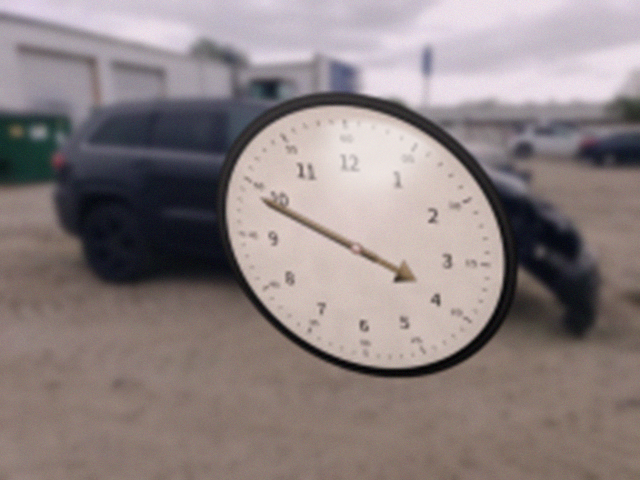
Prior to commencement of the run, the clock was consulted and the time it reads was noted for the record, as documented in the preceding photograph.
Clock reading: 3:49
